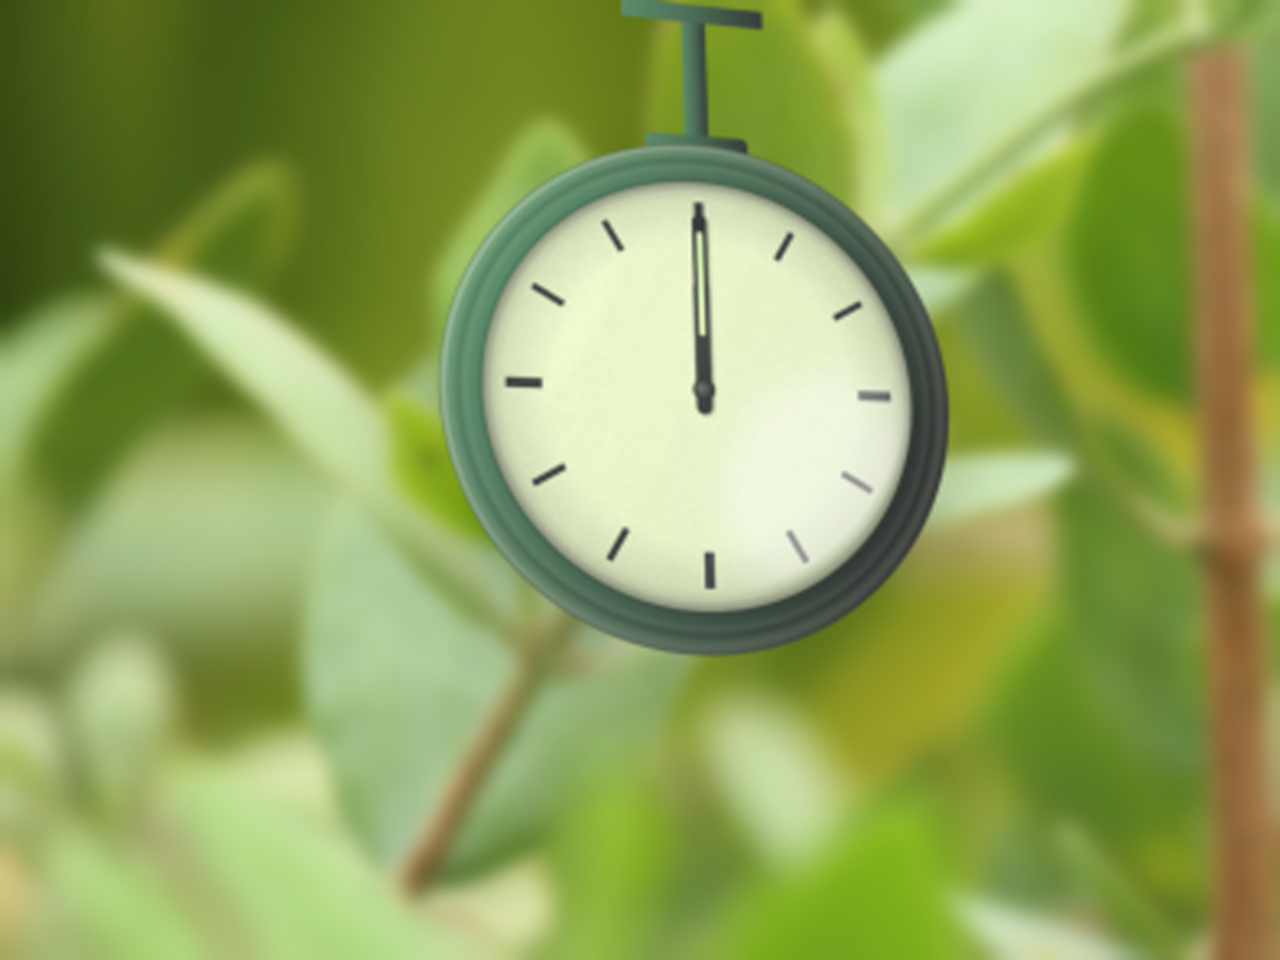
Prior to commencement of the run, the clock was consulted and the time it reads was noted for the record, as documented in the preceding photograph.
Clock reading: 12:00
